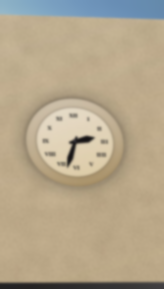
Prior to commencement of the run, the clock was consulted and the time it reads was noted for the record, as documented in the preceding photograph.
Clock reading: 2:33
